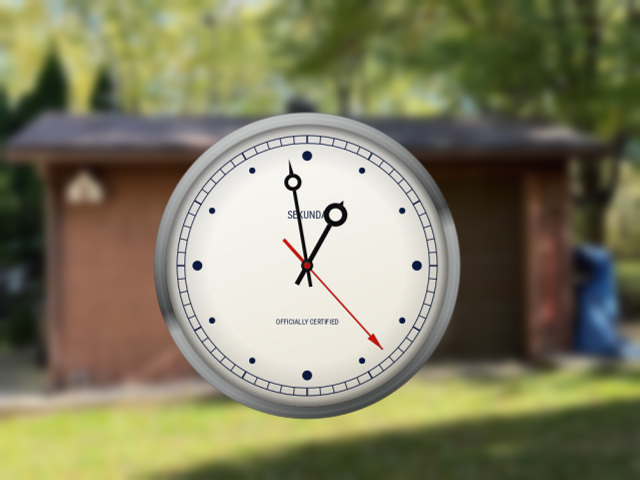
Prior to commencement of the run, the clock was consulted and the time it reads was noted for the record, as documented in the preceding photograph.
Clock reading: 12:58:23
